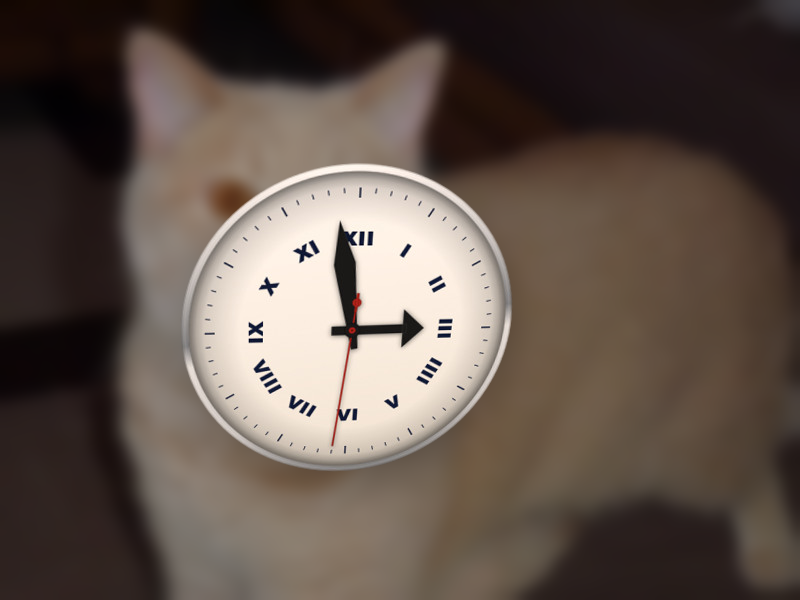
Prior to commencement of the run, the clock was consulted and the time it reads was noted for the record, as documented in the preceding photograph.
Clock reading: 2:58:31
